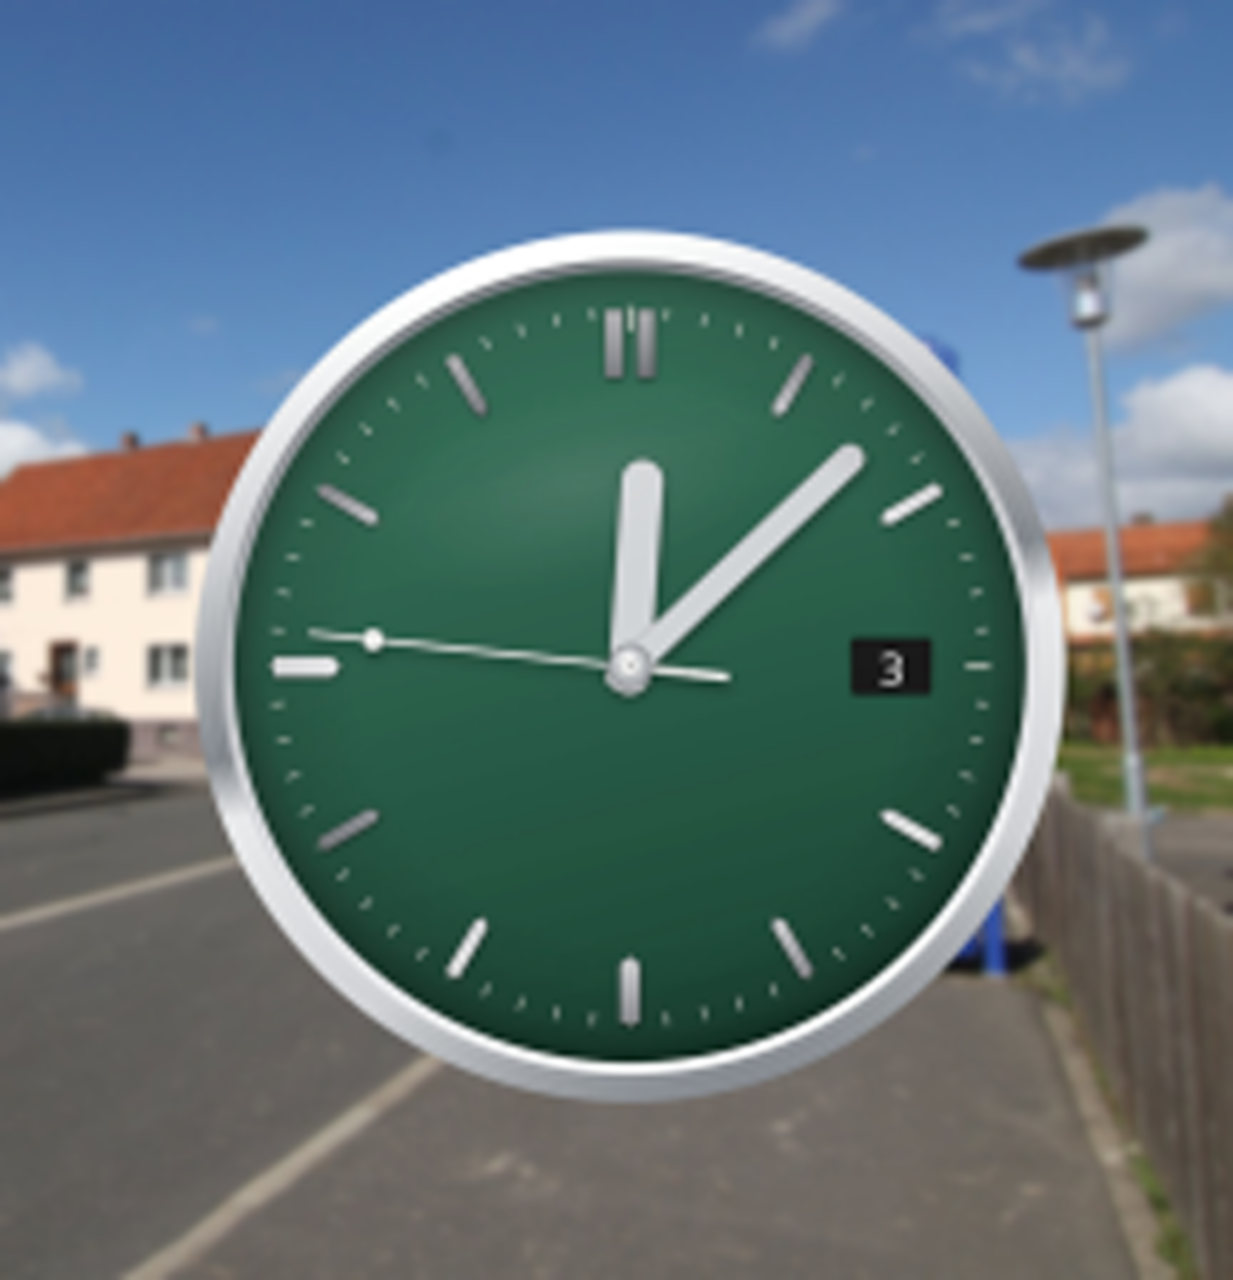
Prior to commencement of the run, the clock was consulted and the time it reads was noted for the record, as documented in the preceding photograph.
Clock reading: 12:07:46
